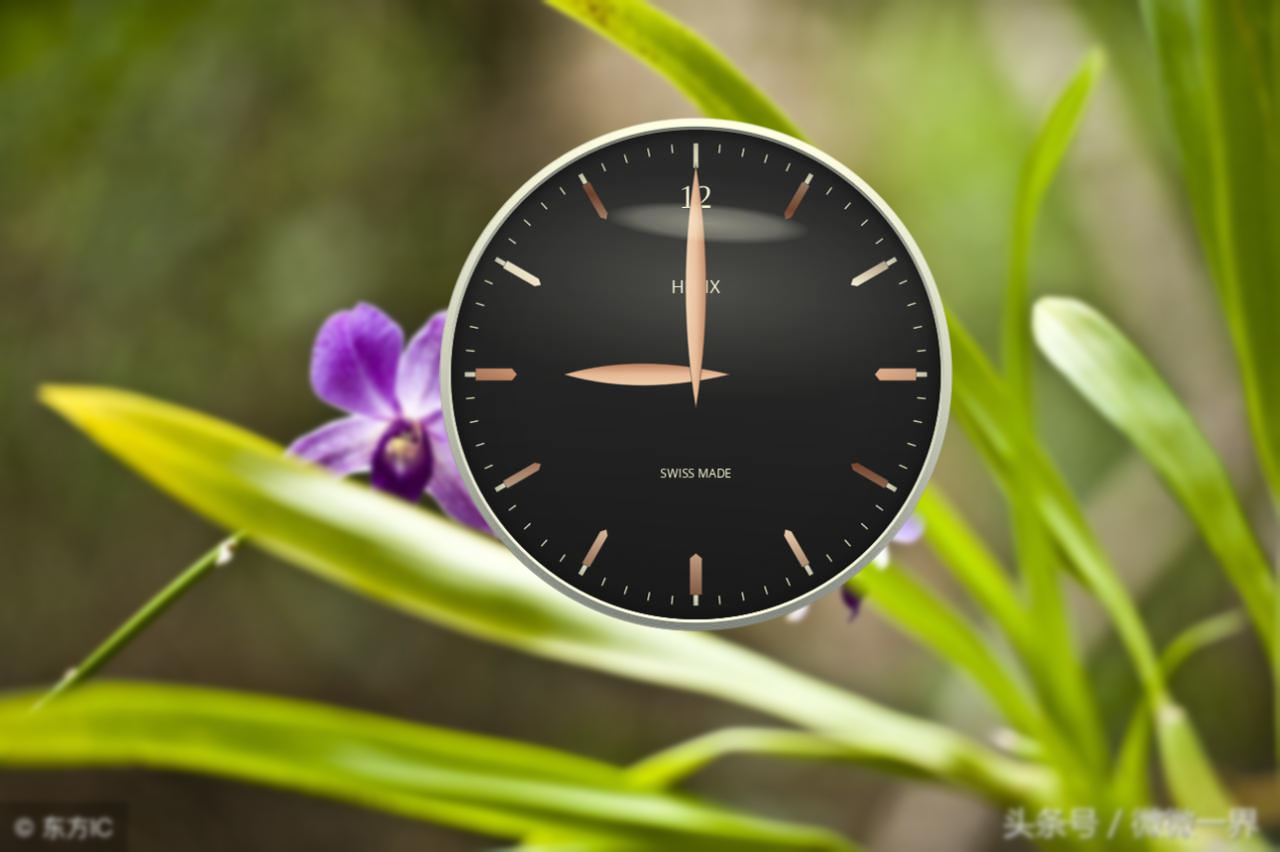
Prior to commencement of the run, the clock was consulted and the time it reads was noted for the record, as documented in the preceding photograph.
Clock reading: 9:00
